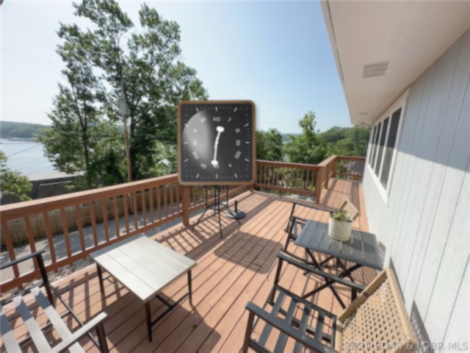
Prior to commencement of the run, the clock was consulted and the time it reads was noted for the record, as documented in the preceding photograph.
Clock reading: 12:31
